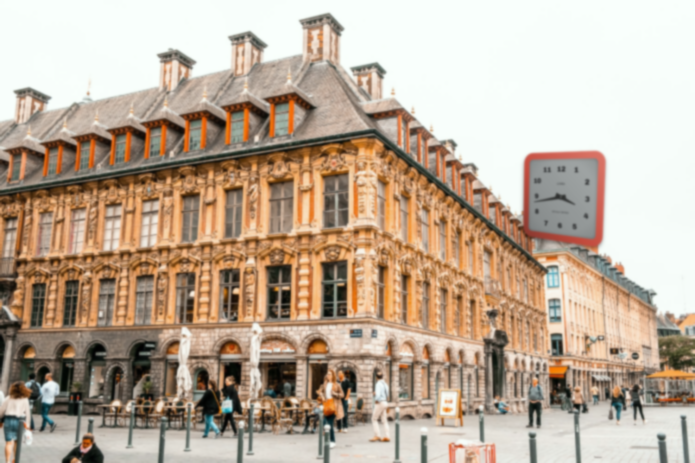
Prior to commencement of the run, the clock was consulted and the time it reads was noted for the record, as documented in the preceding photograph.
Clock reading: 3:43
